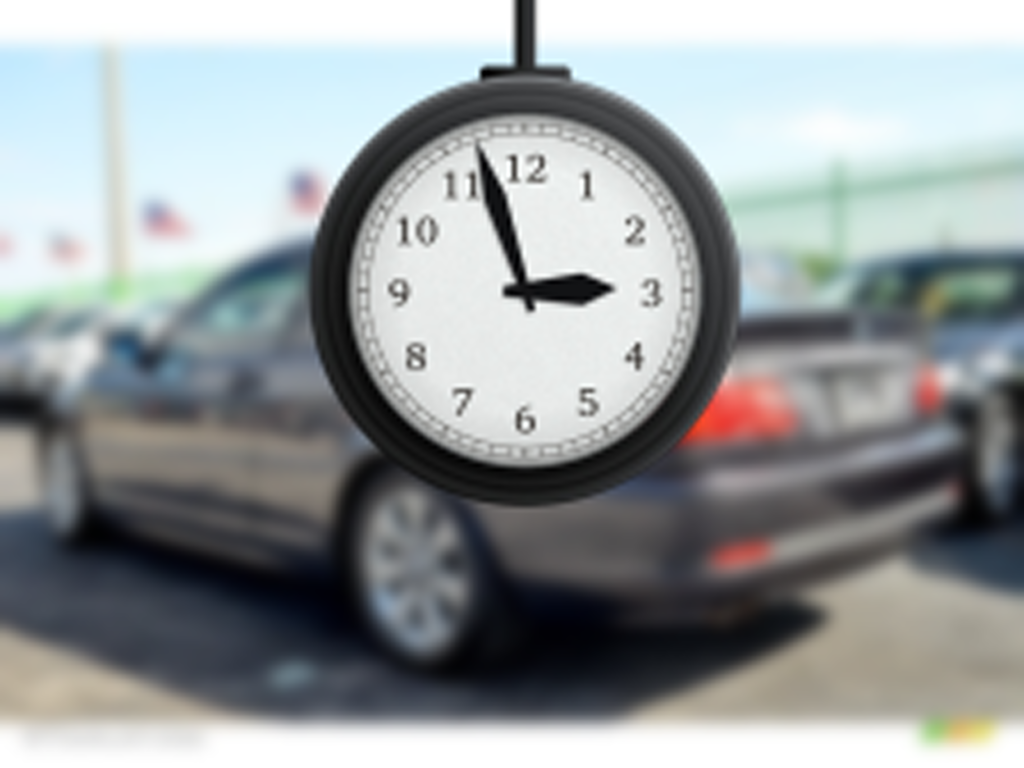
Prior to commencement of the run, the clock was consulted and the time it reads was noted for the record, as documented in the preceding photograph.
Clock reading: 2:57
